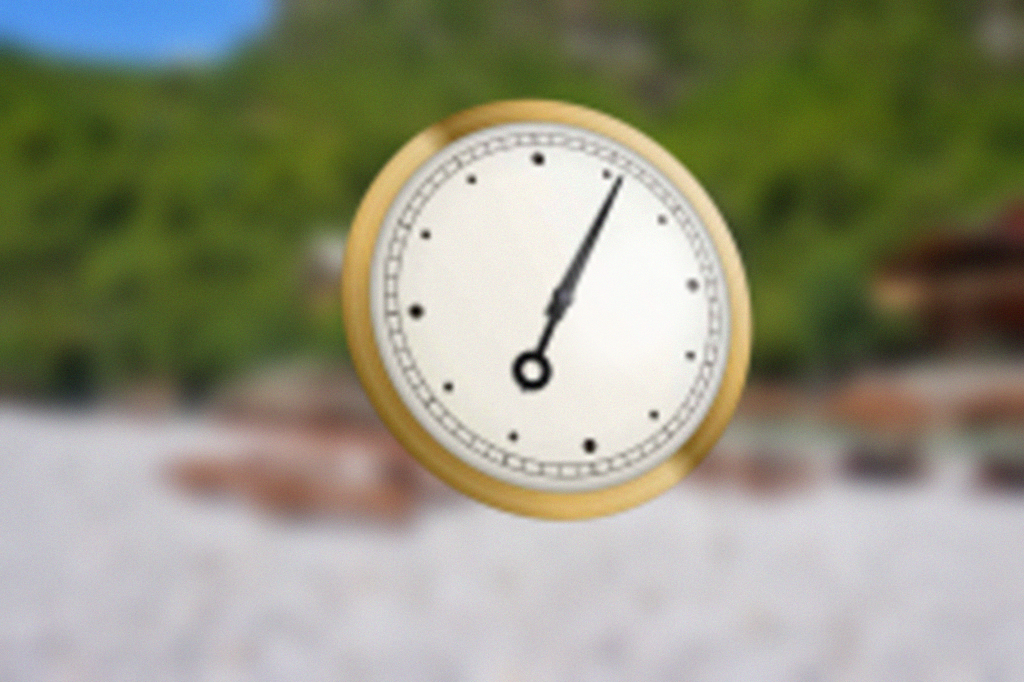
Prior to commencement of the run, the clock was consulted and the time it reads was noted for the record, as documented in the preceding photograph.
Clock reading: 7:06
